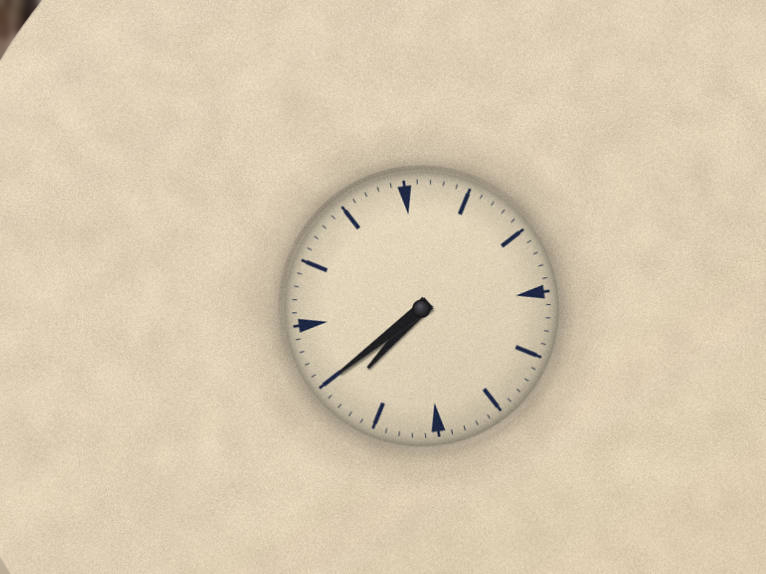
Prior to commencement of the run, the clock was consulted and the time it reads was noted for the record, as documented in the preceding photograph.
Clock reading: 7:40
